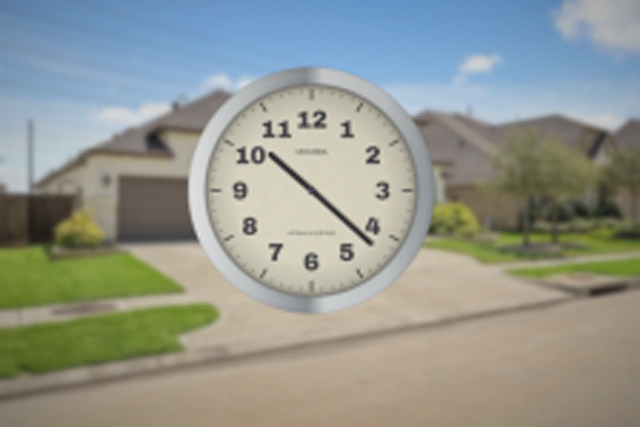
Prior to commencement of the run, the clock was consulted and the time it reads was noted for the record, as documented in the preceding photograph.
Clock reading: 10:22
